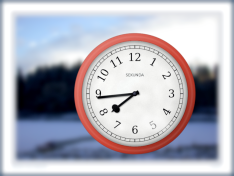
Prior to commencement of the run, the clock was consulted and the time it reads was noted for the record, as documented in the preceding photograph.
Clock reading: 7:44
